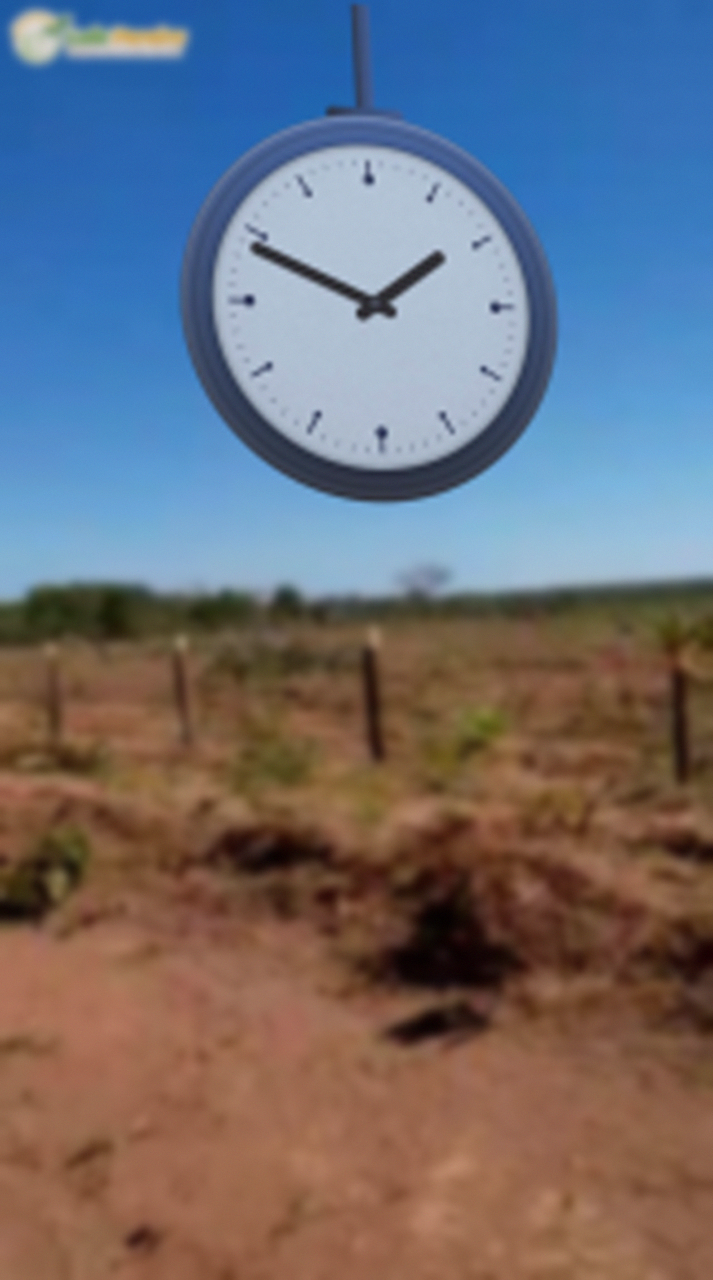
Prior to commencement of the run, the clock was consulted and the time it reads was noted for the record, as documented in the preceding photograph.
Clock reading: 1:49
